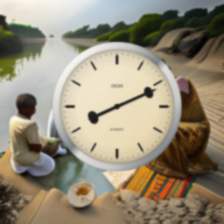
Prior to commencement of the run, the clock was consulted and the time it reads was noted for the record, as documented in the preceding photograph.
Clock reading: 8:11
